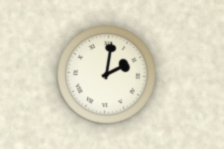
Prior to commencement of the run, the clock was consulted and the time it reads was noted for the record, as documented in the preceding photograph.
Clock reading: 2:01
